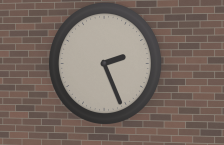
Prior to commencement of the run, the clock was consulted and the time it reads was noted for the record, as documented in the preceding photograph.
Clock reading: 2:26
